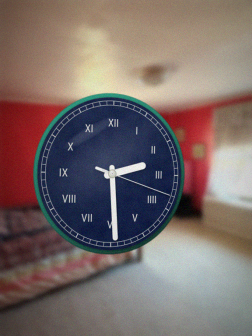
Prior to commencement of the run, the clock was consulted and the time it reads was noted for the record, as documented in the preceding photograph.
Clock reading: 2:29:18
